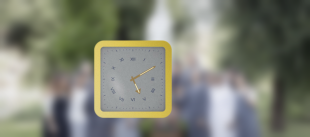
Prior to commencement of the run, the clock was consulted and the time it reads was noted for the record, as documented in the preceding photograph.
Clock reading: 5:10
